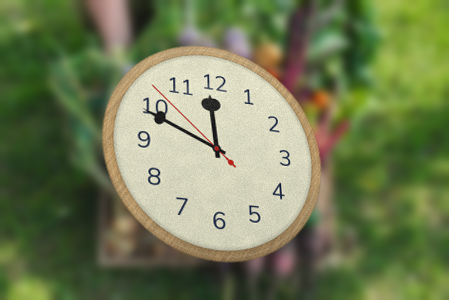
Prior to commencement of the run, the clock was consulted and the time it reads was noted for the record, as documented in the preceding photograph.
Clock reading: 11:48:52
